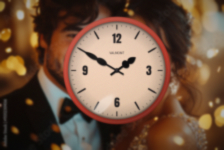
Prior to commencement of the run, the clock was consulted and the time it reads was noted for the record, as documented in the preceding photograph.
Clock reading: 1:50
